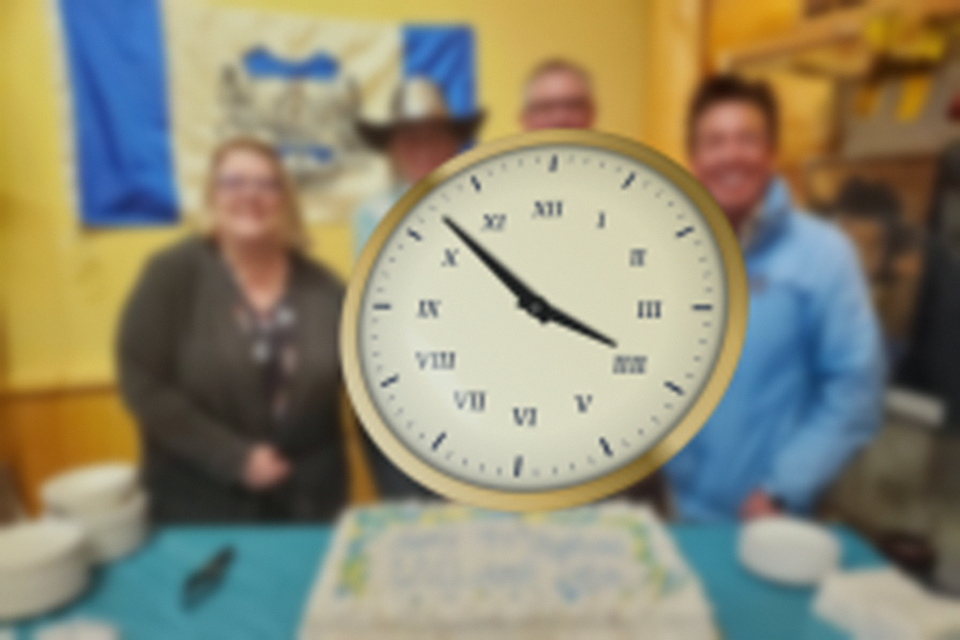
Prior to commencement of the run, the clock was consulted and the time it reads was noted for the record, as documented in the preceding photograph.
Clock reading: 3:52
